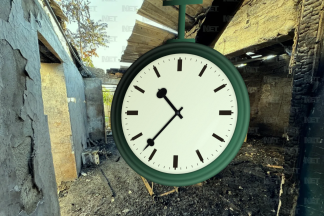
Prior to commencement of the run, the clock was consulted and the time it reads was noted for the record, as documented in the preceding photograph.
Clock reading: 10:37
